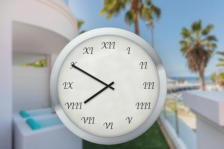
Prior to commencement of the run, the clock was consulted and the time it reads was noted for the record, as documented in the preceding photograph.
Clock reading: 7:50
